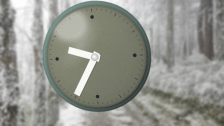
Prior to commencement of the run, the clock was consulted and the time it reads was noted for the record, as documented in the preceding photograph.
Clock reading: 9:35
